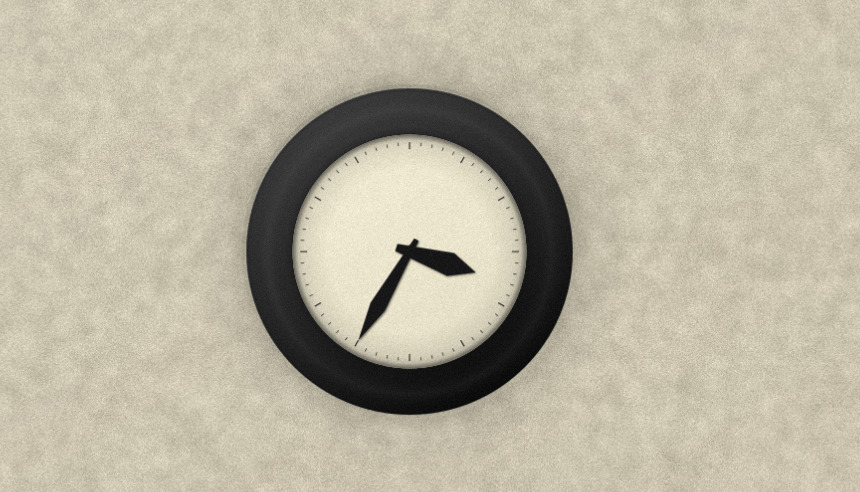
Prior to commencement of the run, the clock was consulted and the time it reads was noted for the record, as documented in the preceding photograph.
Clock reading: 3:35
